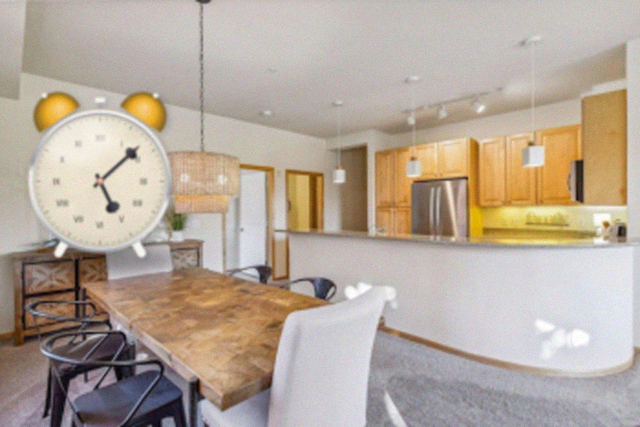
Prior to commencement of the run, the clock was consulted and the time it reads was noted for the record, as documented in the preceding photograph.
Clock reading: 5:08
